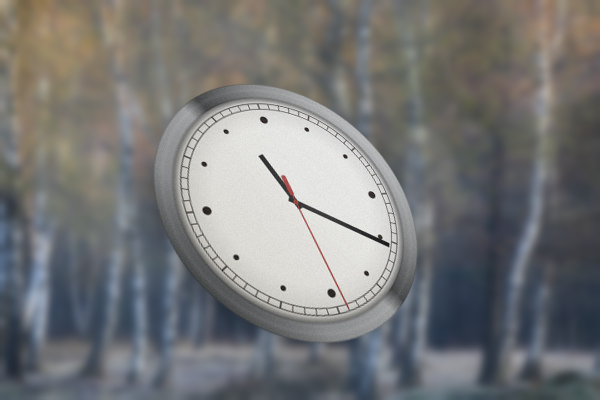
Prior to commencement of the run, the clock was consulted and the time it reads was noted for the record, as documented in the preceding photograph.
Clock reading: 11:20:29
